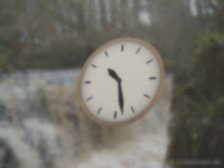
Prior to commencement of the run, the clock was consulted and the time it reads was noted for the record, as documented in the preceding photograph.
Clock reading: 10:28
